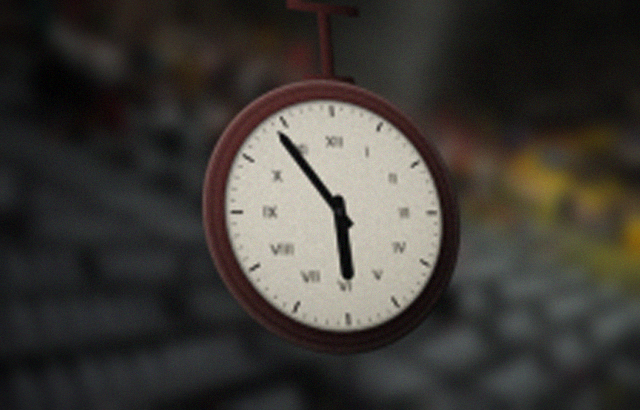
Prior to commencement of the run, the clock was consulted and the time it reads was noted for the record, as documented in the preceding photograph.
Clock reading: 5:54
